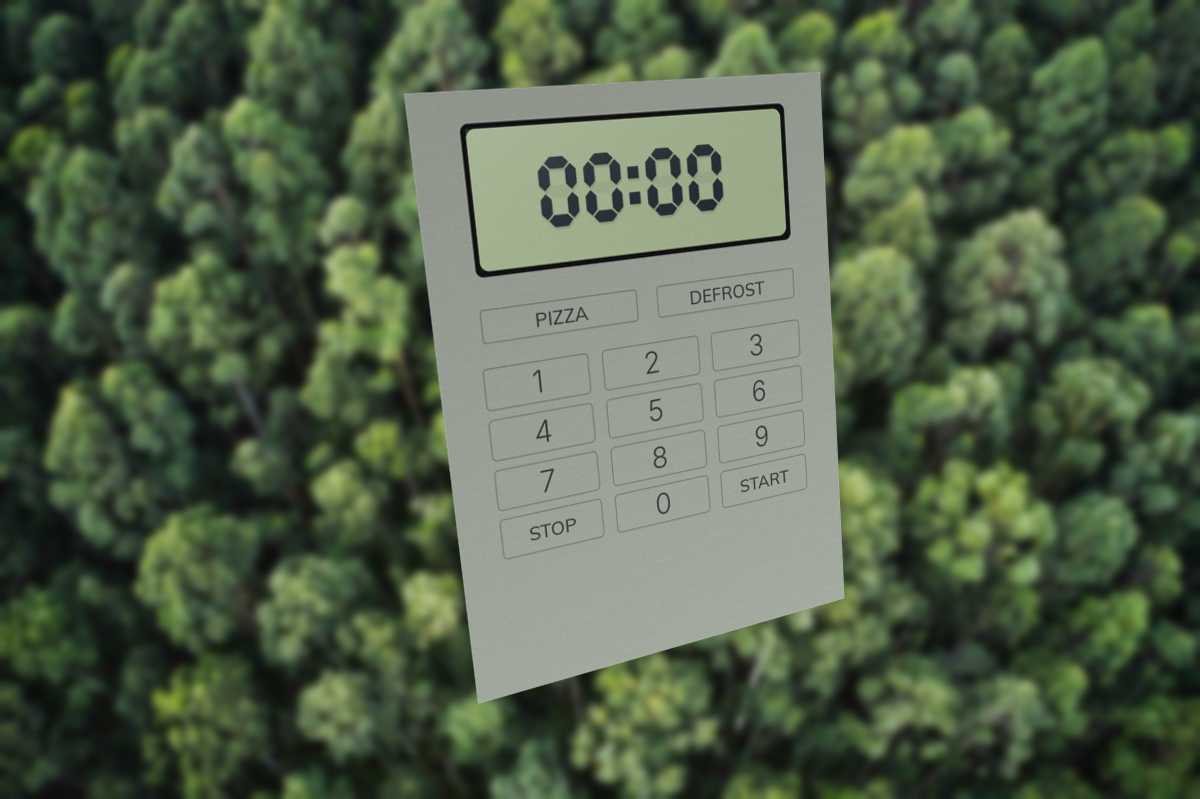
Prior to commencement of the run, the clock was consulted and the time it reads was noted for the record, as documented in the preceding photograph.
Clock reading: 0:00
